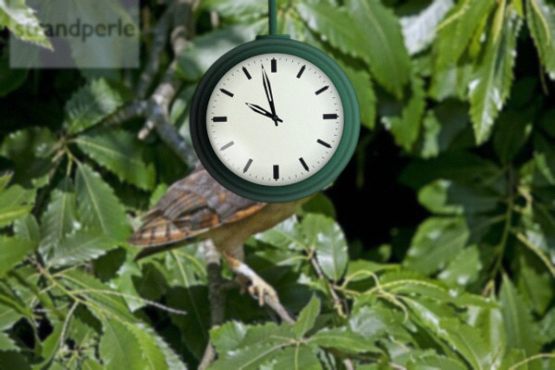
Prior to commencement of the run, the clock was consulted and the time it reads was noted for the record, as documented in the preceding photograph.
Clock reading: 9:58
